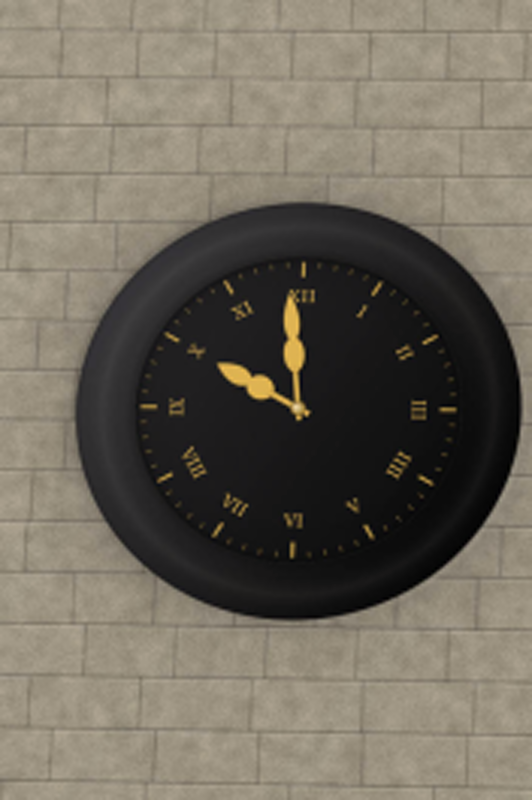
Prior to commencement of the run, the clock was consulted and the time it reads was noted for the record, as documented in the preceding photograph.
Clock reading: 9:59
